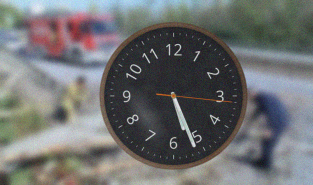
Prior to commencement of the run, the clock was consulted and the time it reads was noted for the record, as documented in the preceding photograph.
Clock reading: 5:26:16
